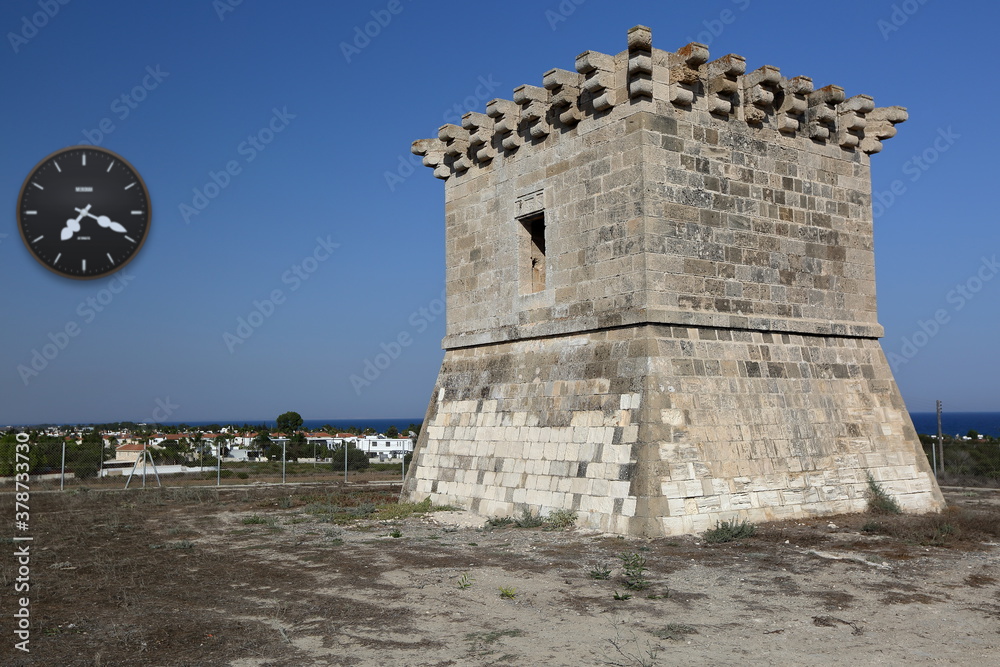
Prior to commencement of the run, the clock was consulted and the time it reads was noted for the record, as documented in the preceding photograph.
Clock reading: 7:19
